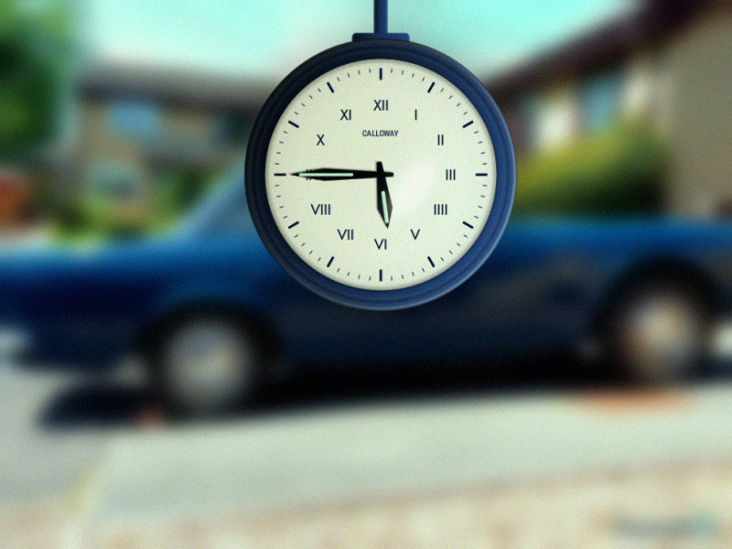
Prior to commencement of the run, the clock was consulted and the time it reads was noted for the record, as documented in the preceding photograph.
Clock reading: 5:45
